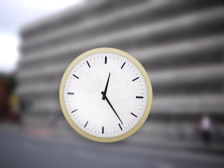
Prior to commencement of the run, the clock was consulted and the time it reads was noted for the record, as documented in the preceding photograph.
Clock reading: 12:24
